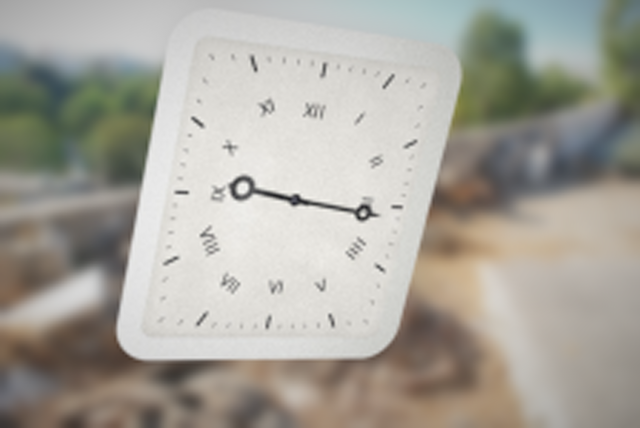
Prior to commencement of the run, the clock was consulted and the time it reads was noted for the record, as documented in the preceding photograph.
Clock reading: 9:16
